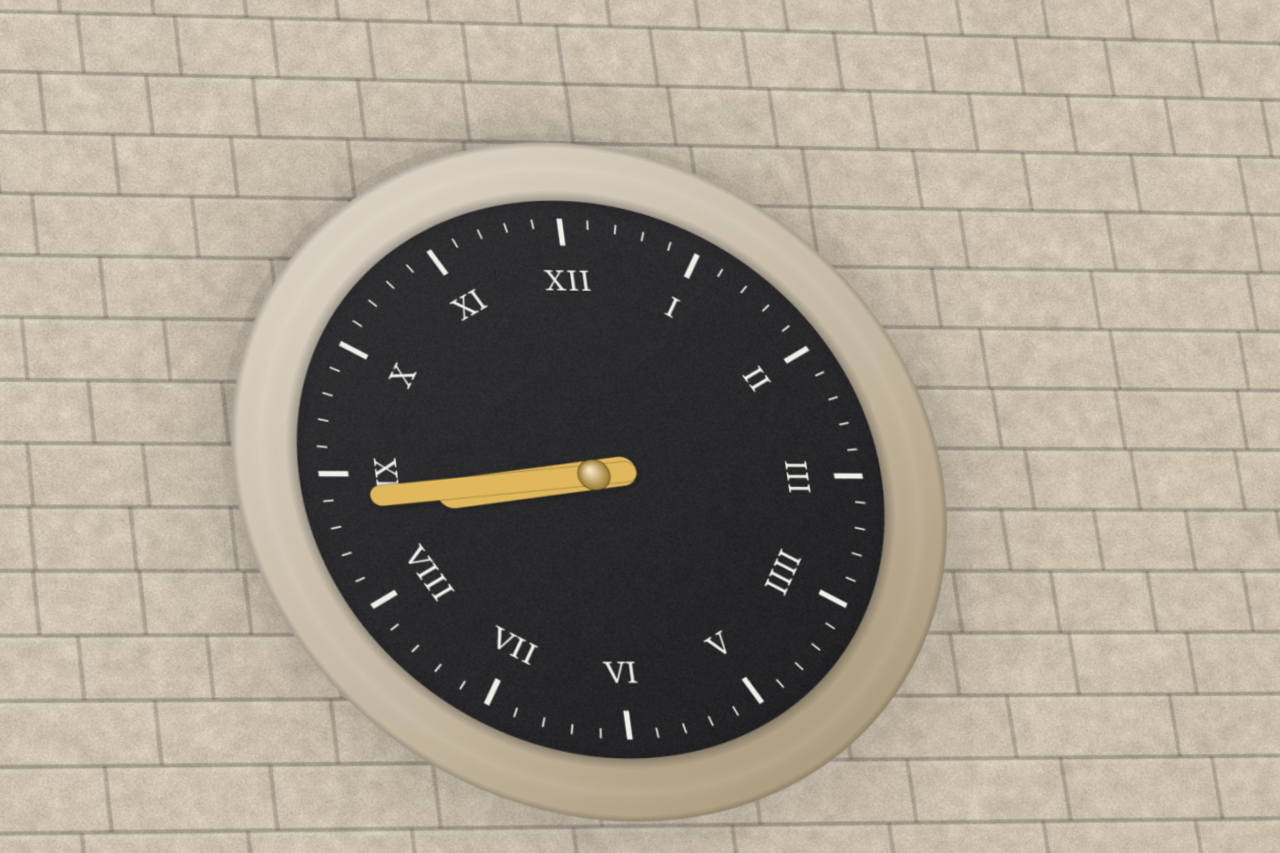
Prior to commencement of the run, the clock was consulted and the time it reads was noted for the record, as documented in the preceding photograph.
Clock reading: 8:44
